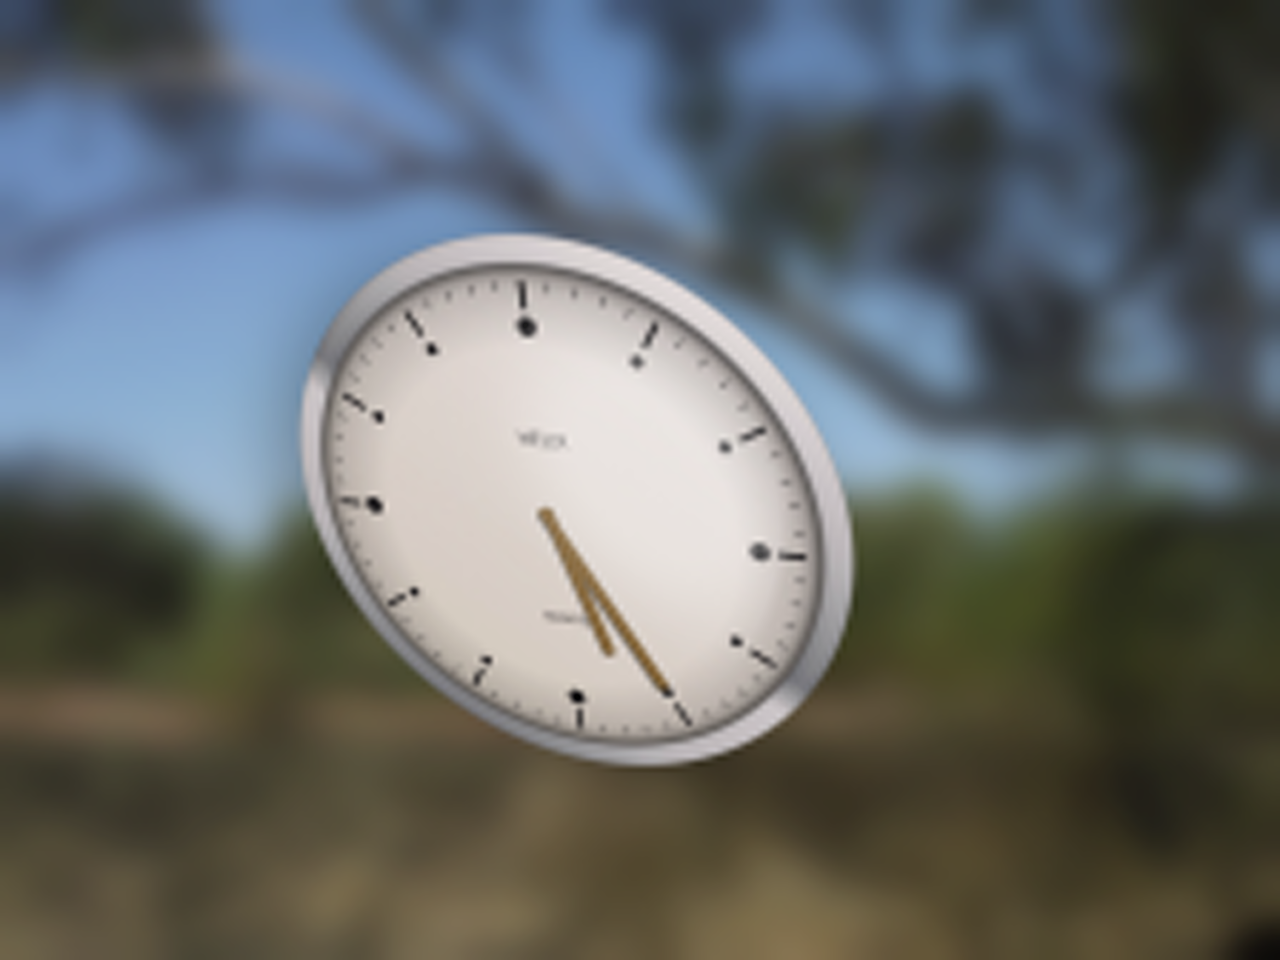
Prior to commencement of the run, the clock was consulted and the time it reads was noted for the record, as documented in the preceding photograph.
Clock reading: 5:25
